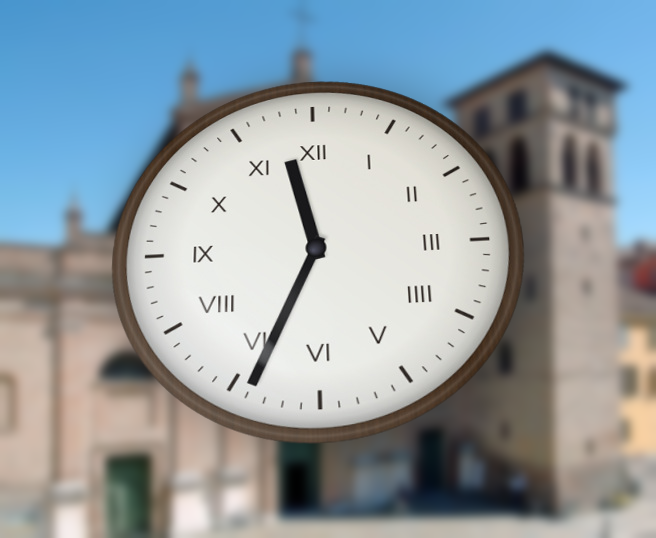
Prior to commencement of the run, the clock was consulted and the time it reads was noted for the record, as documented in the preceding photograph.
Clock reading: 11:34
